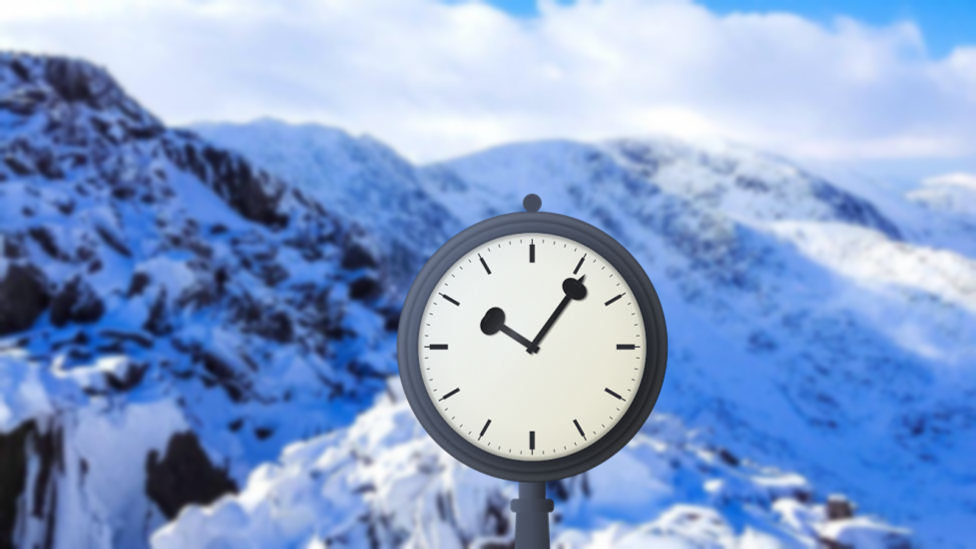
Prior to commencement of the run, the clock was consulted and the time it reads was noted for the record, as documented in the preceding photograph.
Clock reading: 10:06
